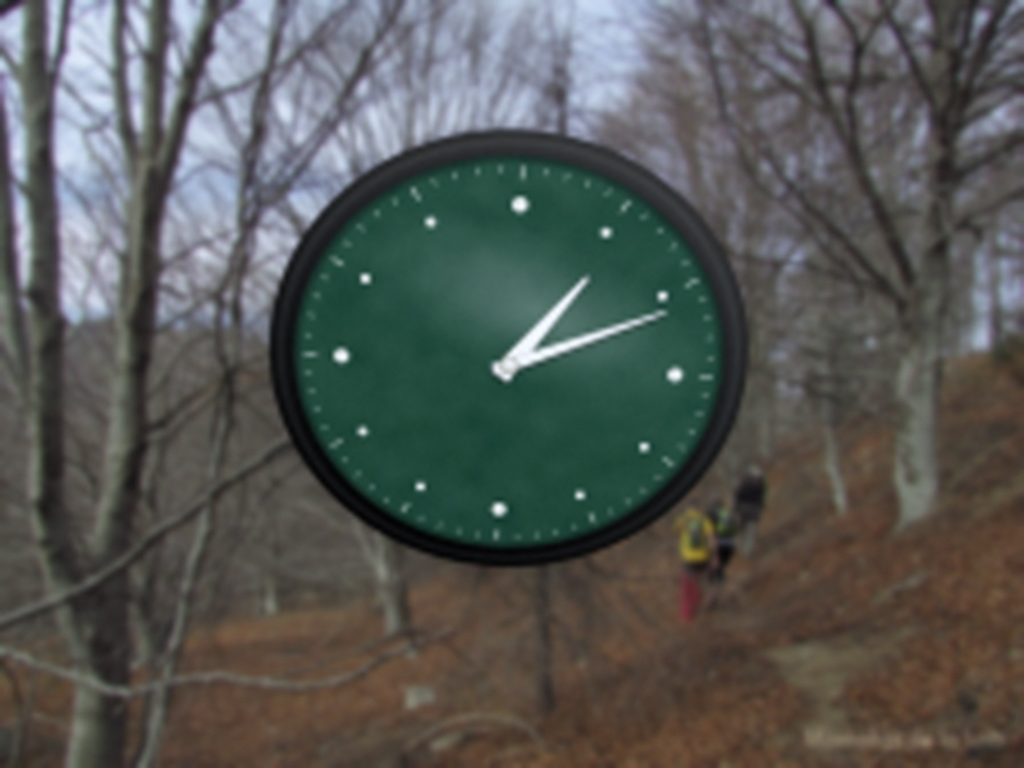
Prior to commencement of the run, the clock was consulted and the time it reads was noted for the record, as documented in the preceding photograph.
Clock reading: 1:11
